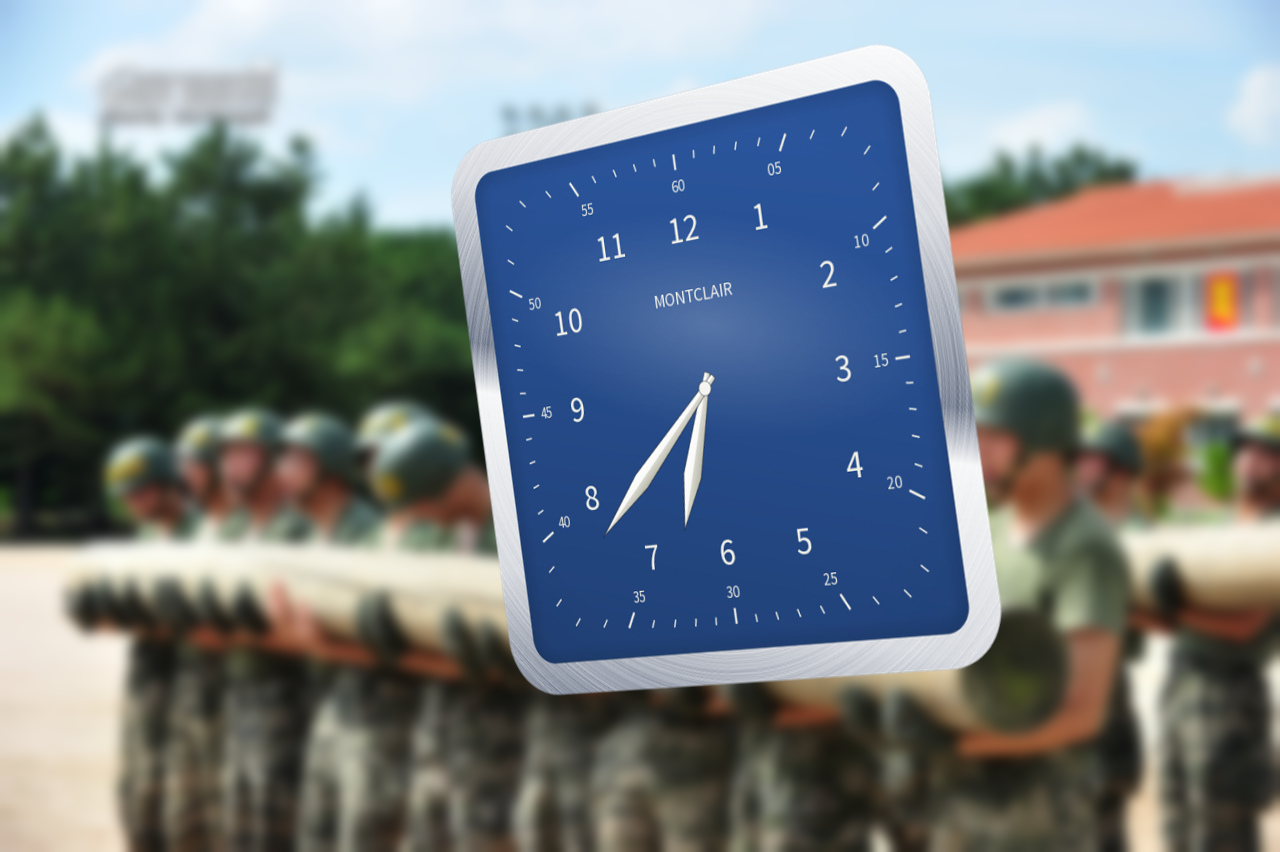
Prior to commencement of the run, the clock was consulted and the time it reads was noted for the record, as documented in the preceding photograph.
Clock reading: 6:38
